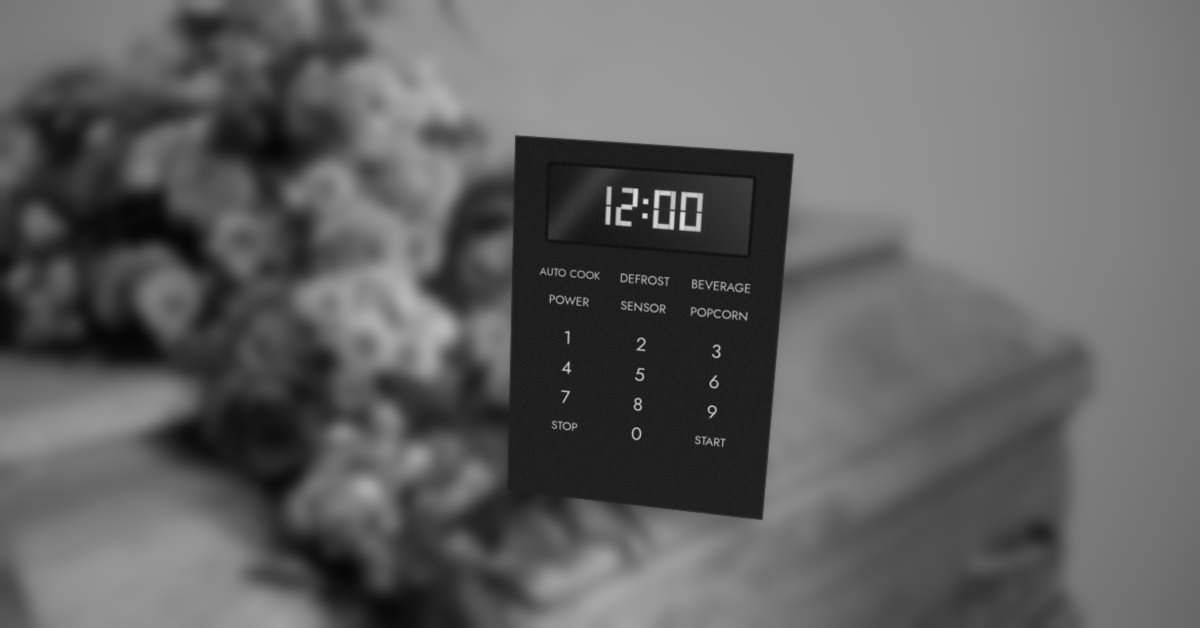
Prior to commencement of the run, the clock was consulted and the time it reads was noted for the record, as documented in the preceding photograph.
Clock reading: 12:00
